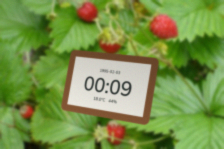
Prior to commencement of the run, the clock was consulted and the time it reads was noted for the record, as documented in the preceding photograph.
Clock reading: 0:09
